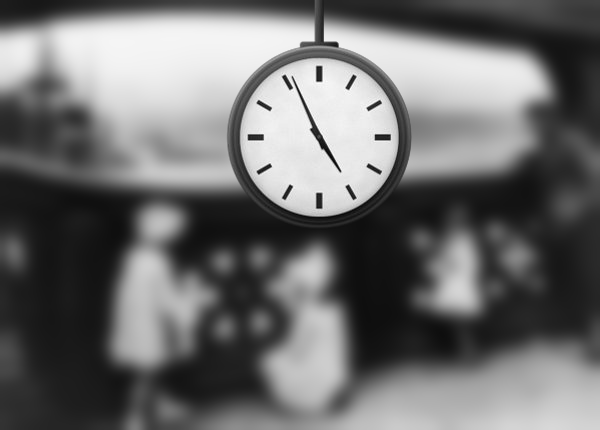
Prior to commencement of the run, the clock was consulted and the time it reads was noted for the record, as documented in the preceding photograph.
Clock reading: 4:56
